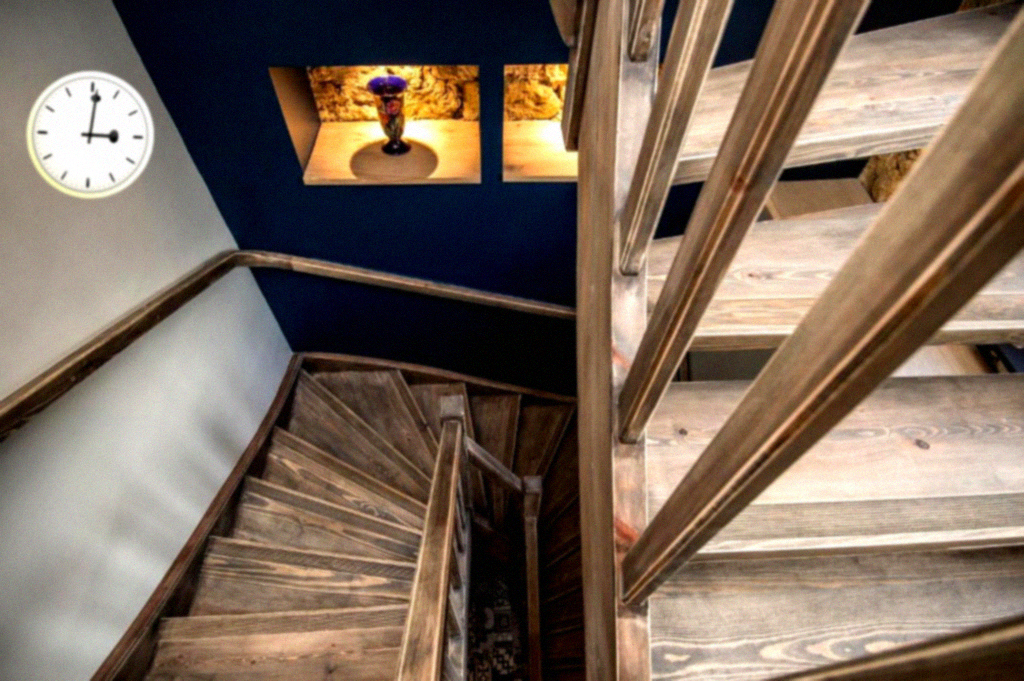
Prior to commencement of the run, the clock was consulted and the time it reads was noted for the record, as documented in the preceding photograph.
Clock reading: 3:01
